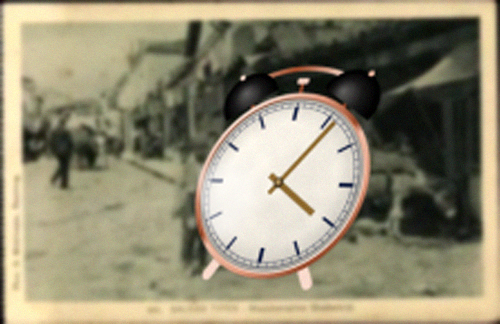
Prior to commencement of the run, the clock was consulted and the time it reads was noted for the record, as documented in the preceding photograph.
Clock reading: 4:06
